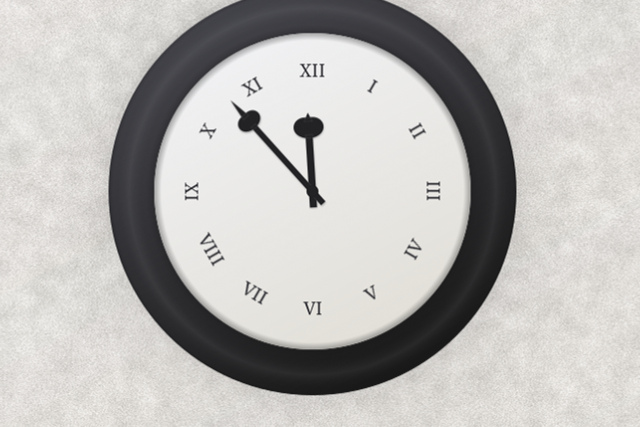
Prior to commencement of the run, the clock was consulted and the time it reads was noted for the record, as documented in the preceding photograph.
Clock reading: 11:53
